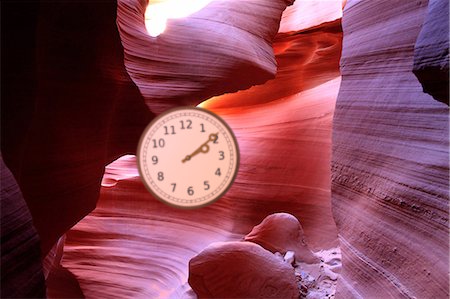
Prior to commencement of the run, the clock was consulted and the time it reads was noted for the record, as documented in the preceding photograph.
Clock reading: 2:09
